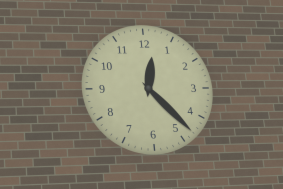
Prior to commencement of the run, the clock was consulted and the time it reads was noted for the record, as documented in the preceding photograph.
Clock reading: 12:23
